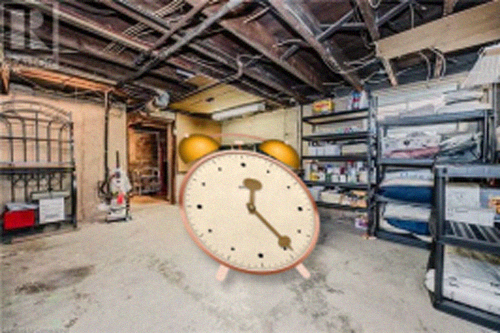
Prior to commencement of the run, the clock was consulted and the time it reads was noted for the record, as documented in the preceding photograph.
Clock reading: 12:24
